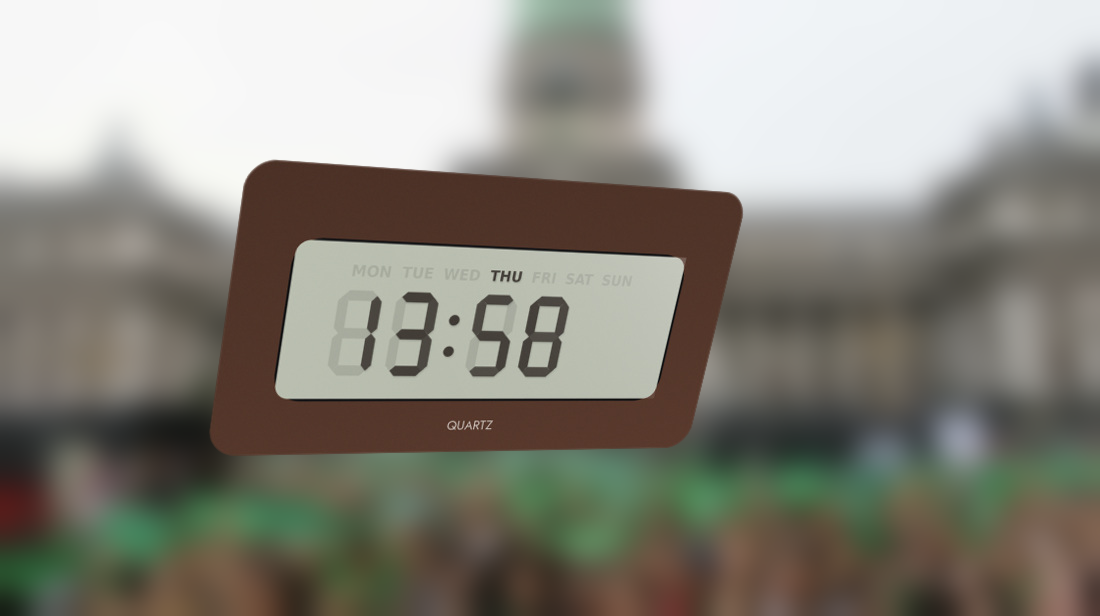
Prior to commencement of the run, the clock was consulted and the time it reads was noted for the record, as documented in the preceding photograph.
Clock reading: 13:58
